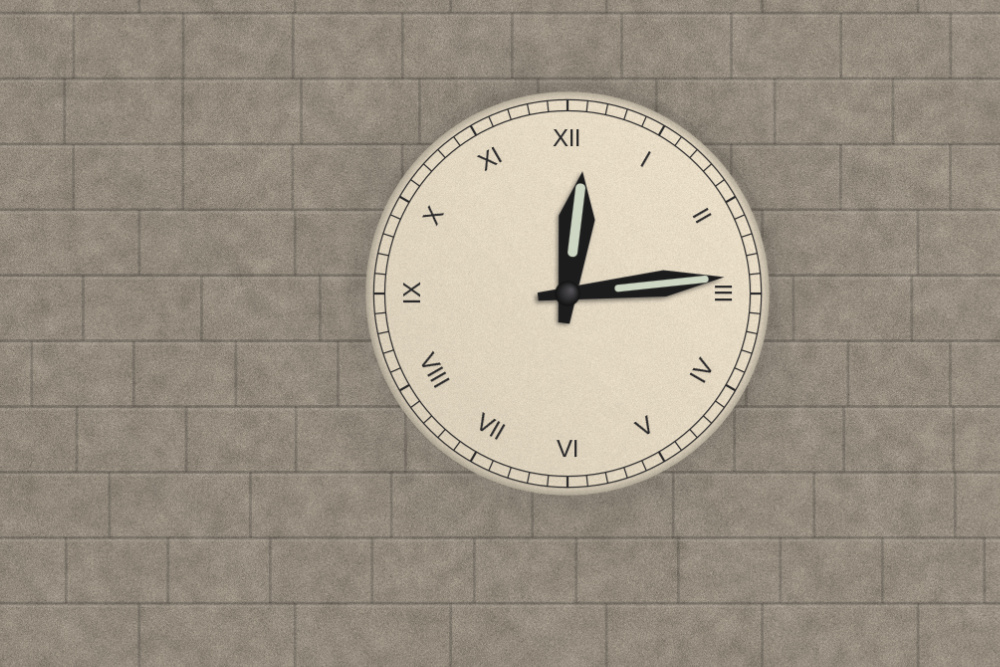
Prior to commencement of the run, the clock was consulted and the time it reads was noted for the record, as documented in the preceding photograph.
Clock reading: 12:14
